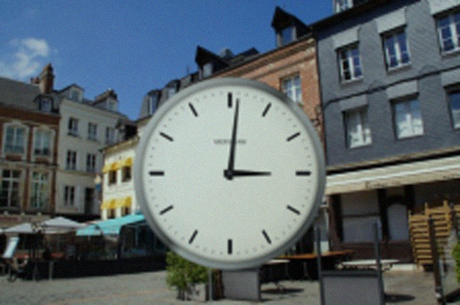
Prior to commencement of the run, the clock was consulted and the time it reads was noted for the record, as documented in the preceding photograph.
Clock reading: 3:01
